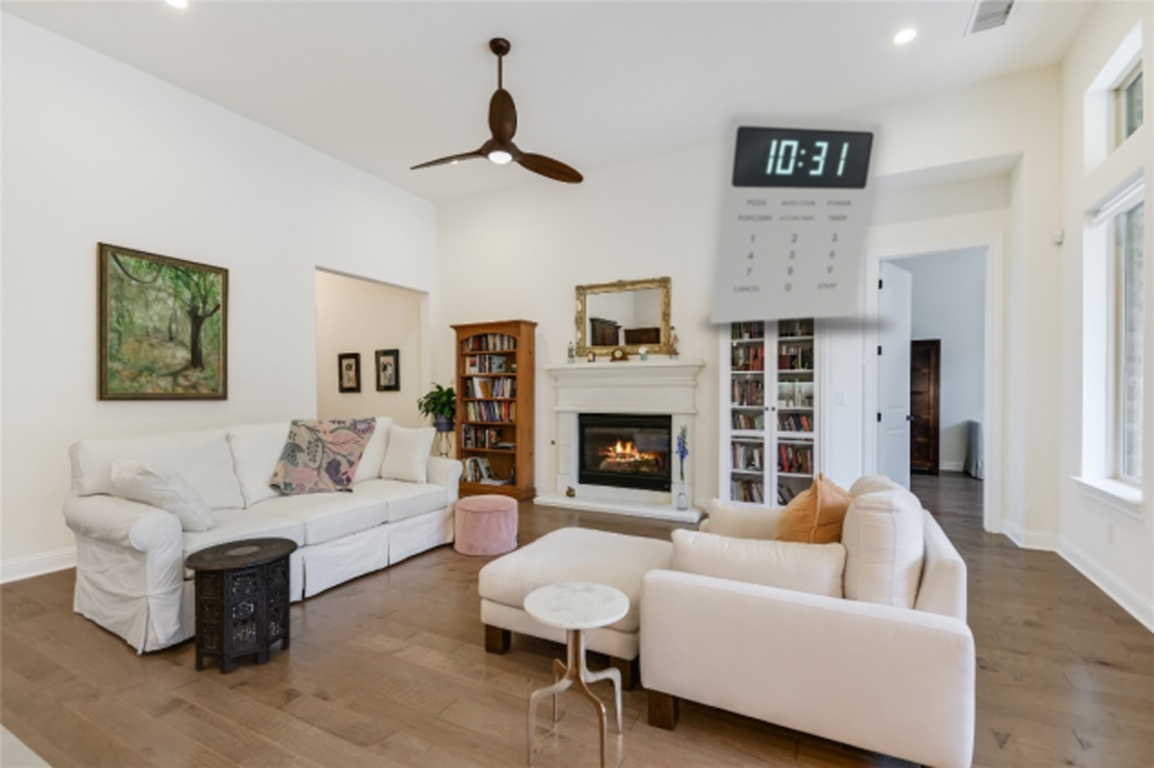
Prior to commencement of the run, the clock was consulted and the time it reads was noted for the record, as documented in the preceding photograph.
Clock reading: 10:31
